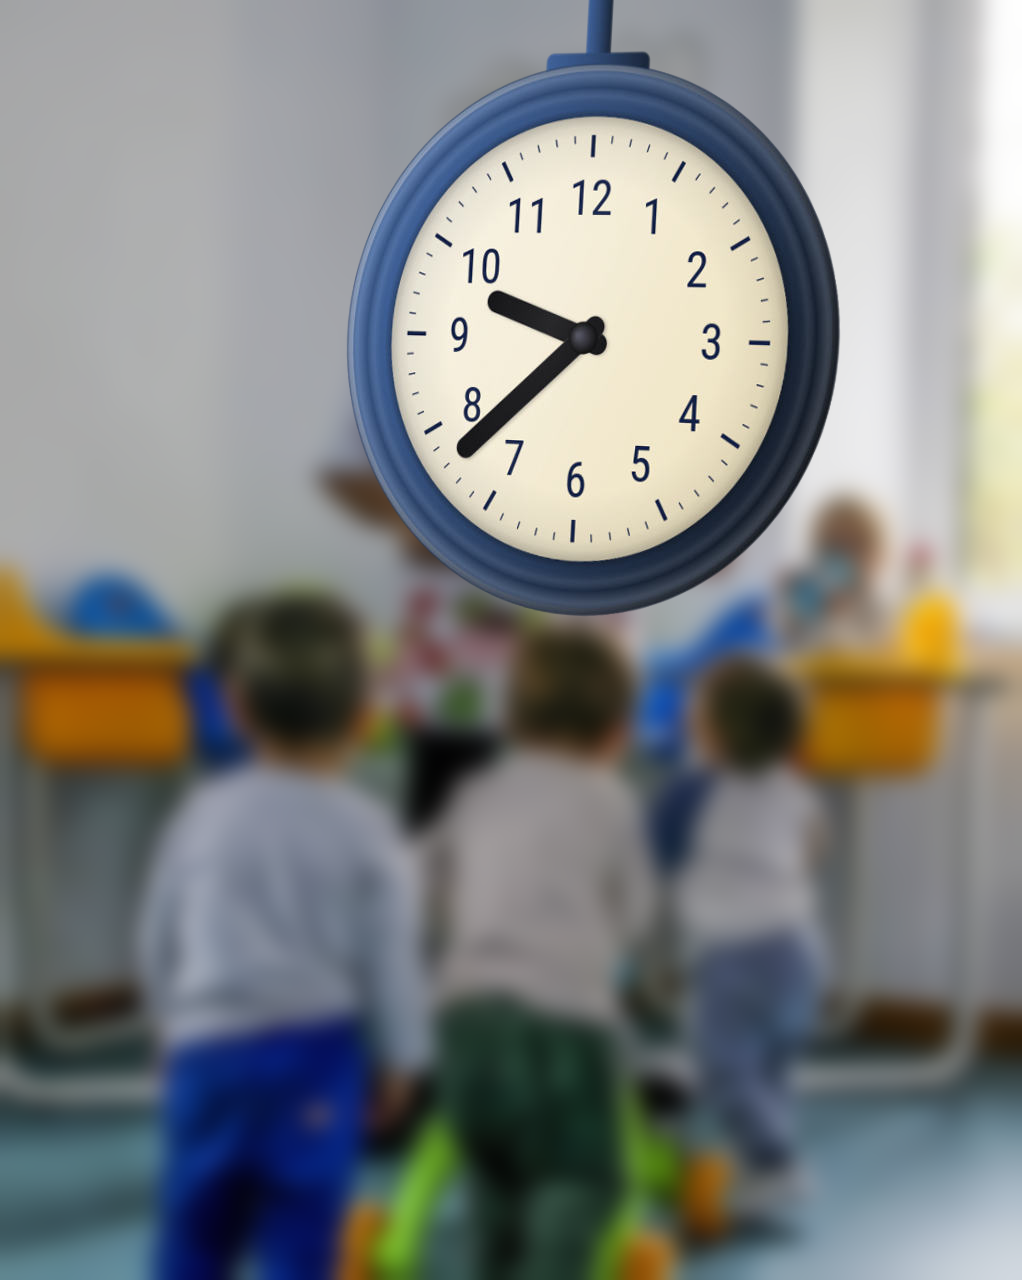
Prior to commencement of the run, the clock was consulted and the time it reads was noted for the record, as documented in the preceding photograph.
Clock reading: 9:38
